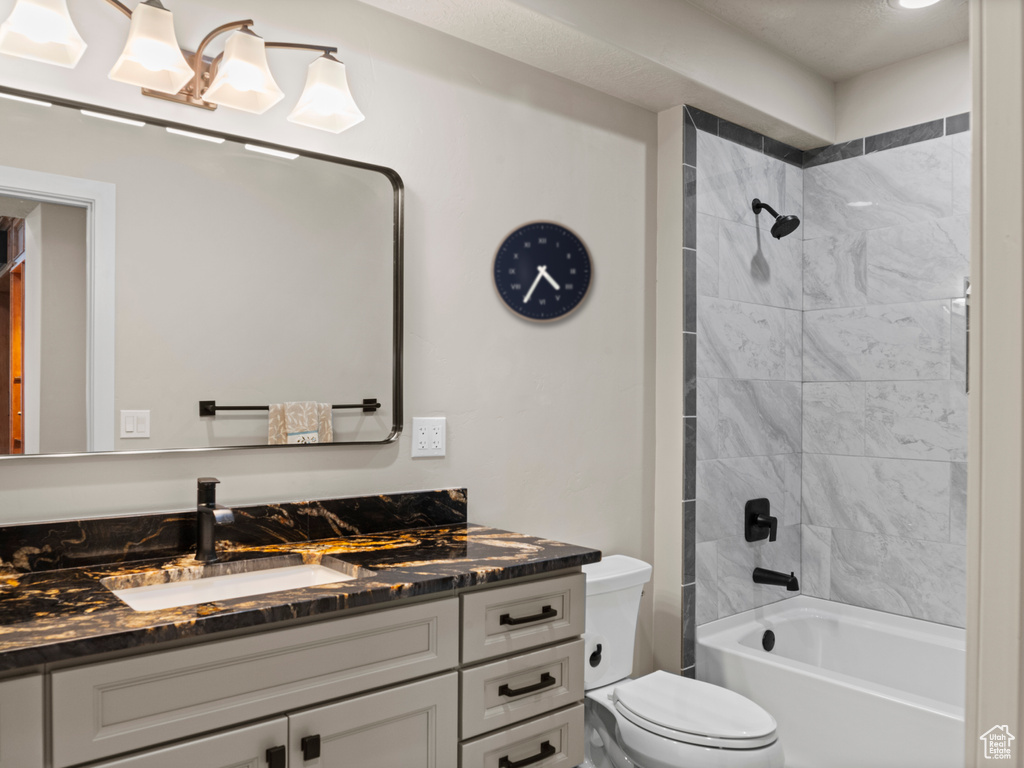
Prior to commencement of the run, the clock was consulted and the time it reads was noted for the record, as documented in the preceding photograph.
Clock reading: 4:35
